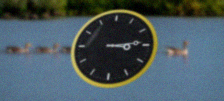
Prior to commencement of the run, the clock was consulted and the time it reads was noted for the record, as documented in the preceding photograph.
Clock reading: 3:14
